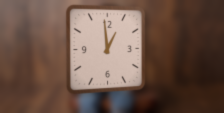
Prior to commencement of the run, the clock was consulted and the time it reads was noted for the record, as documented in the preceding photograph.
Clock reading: 12:59
